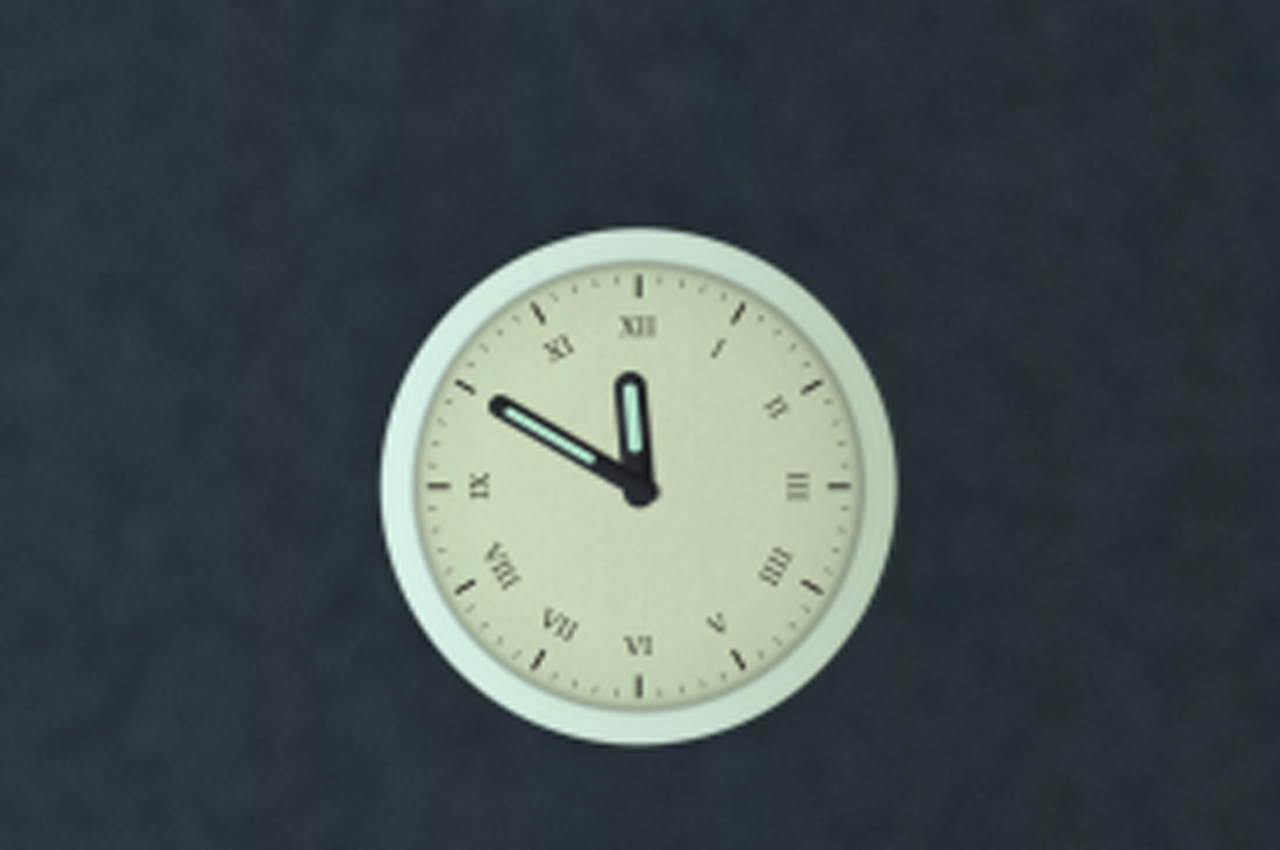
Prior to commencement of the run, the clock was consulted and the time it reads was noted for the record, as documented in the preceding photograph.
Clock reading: 11:50
